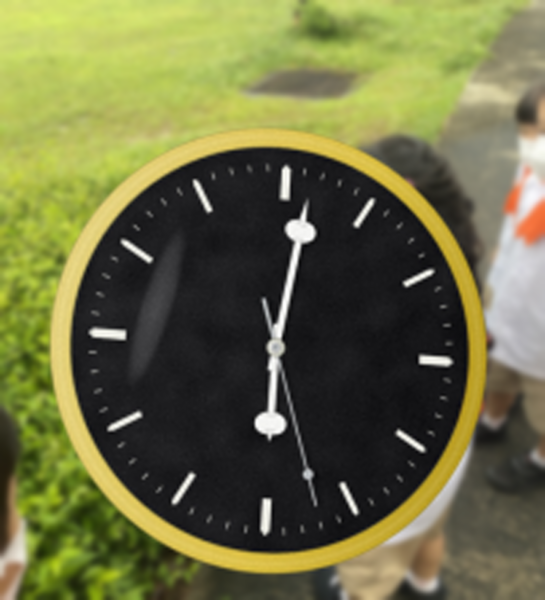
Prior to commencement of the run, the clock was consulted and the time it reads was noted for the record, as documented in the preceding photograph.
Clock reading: 6:01:27
